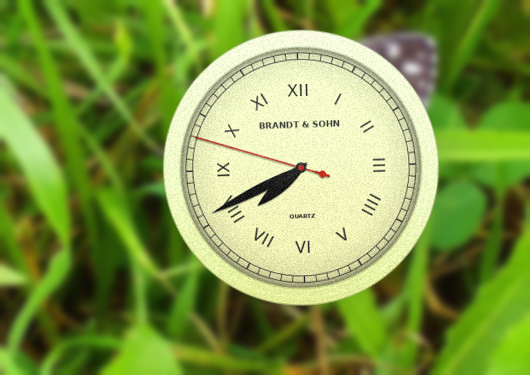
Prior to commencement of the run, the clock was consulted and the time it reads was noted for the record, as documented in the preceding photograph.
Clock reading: 7:40:48
